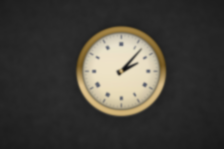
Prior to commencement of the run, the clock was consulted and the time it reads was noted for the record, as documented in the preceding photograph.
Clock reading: 2:07
